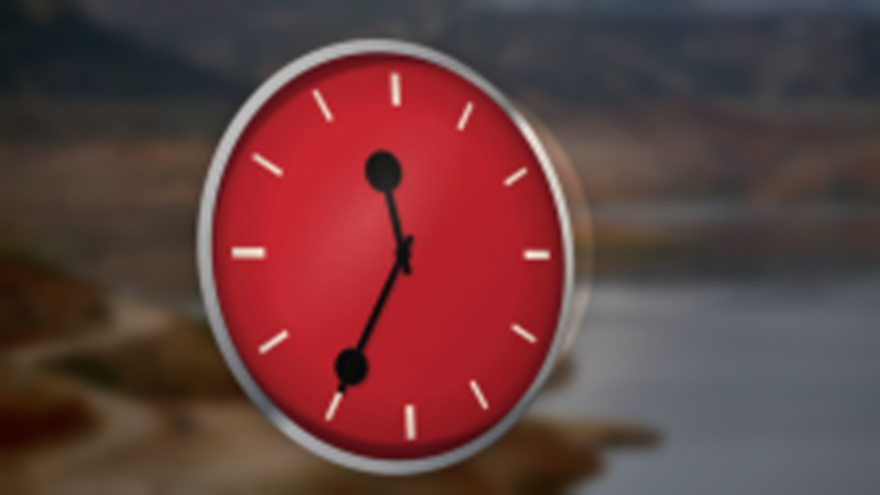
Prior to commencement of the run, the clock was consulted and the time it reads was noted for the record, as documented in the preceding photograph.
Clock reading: 11:35
